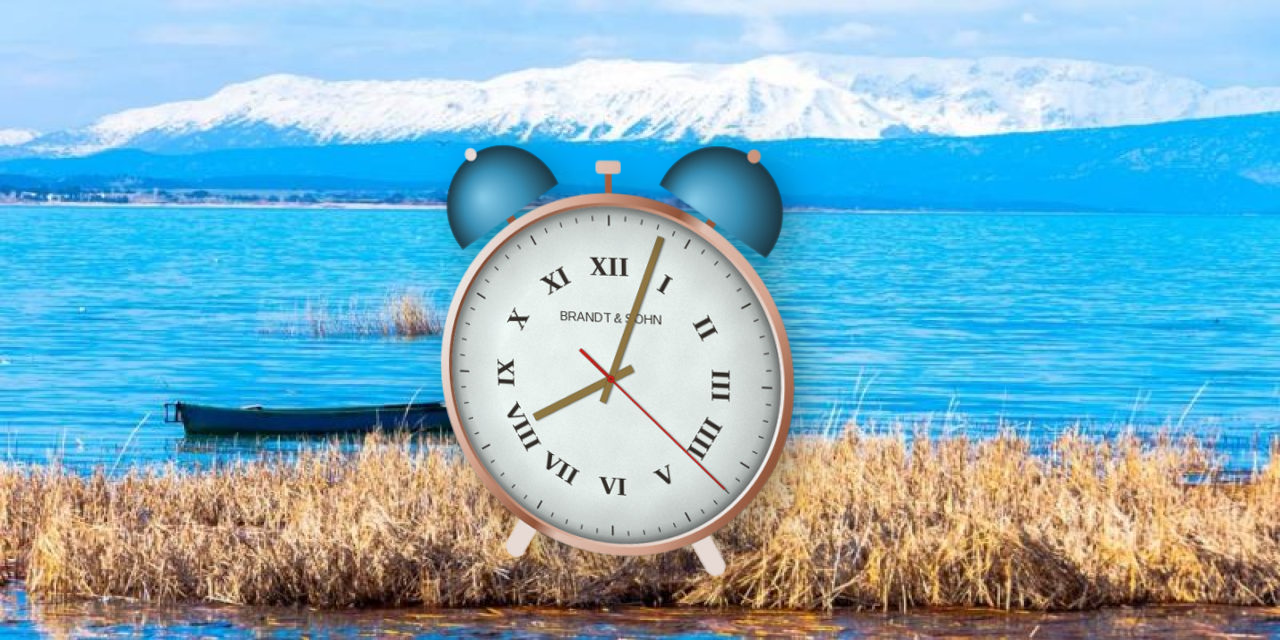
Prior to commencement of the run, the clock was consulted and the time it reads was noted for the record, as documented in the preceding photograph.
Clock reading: 8:03:22
